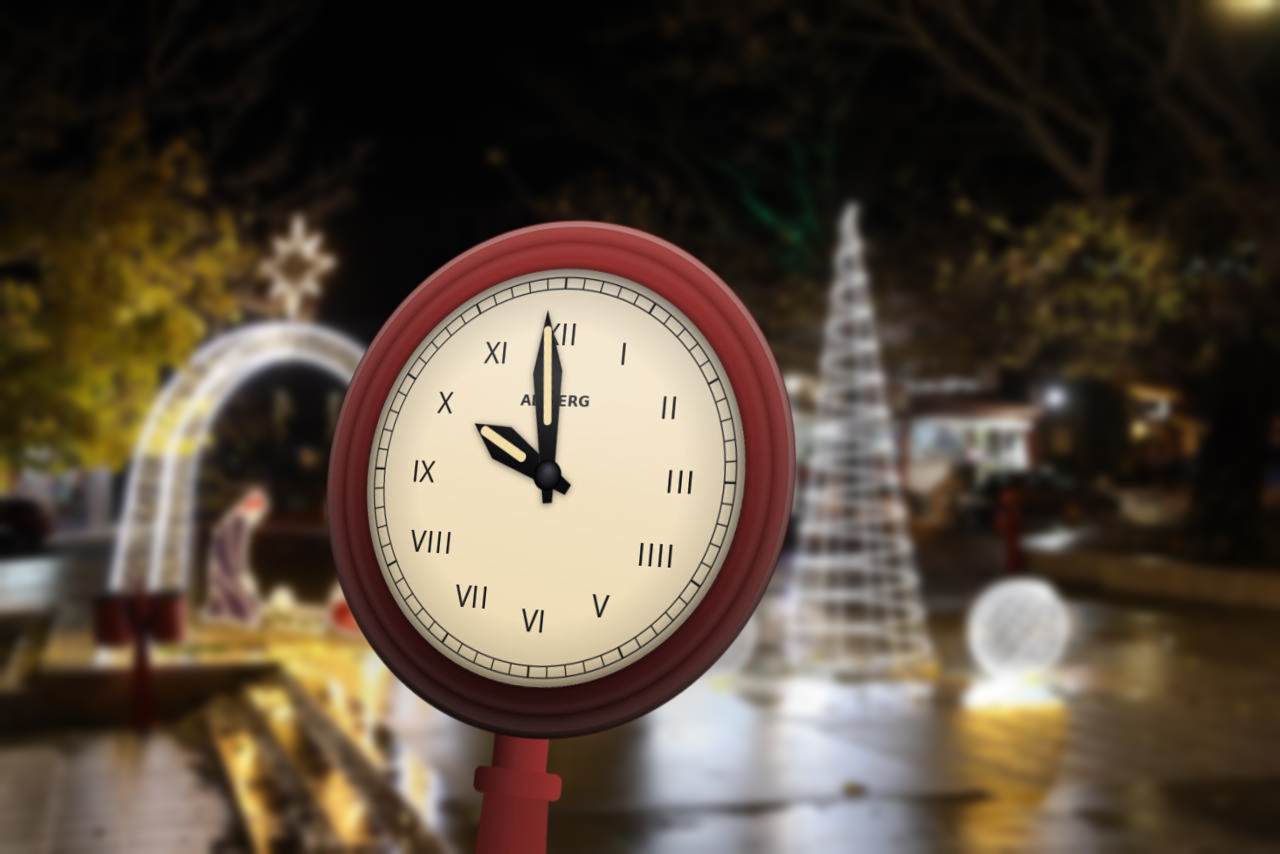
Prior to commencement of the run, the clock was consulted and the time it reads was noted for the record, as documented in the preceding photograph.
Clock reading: 9:59
